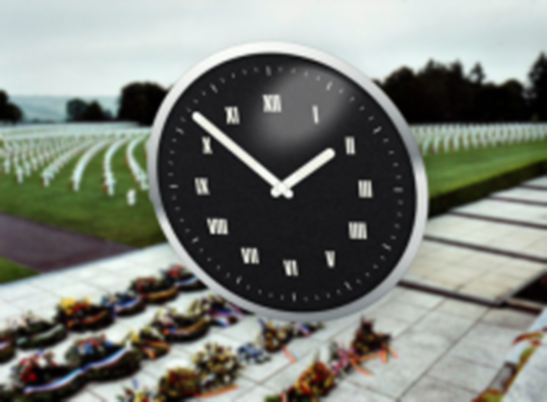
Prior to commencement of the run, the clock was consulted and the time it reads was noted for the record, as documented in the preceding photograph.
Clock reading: 1:52
